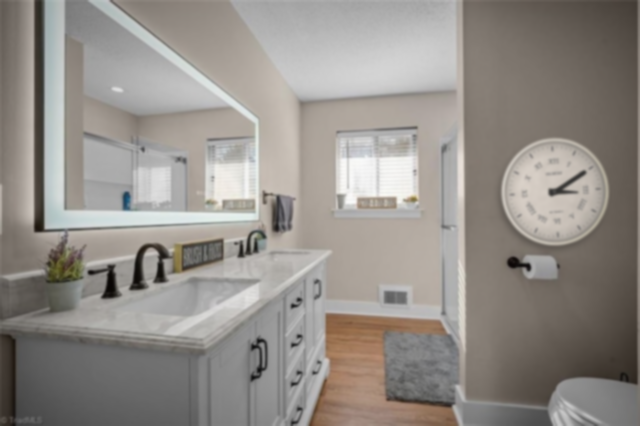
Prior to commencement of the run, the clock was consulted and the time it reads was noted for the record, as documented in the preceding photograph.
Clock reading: 3:10
